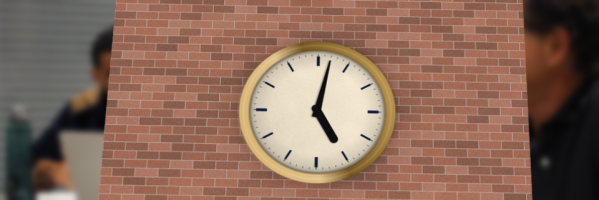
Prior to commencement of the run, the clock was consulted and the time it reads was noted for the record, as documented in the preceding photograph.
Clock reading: 5:02
